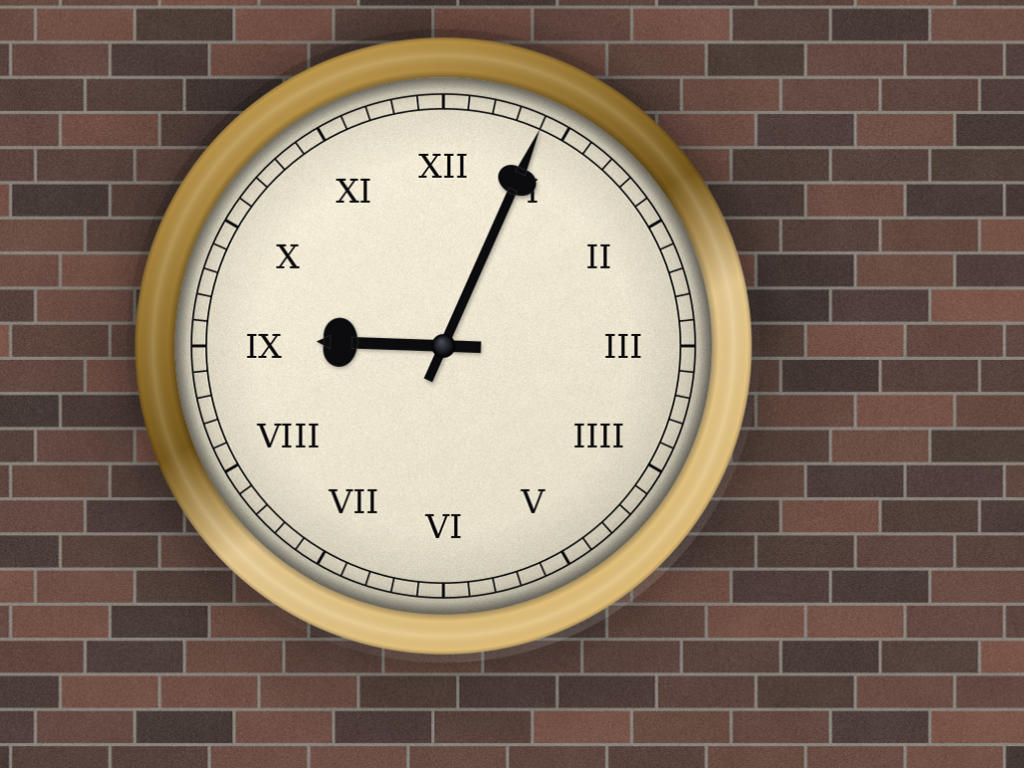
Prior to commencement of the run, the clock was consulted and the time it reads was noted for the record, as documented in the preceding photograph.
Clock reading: 9:04
